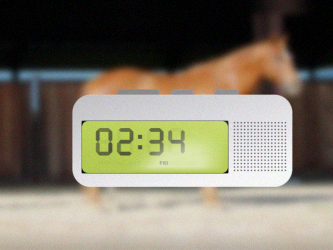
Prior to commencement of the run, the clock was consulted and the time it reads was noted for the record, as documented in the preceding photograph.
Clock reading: 2:34
